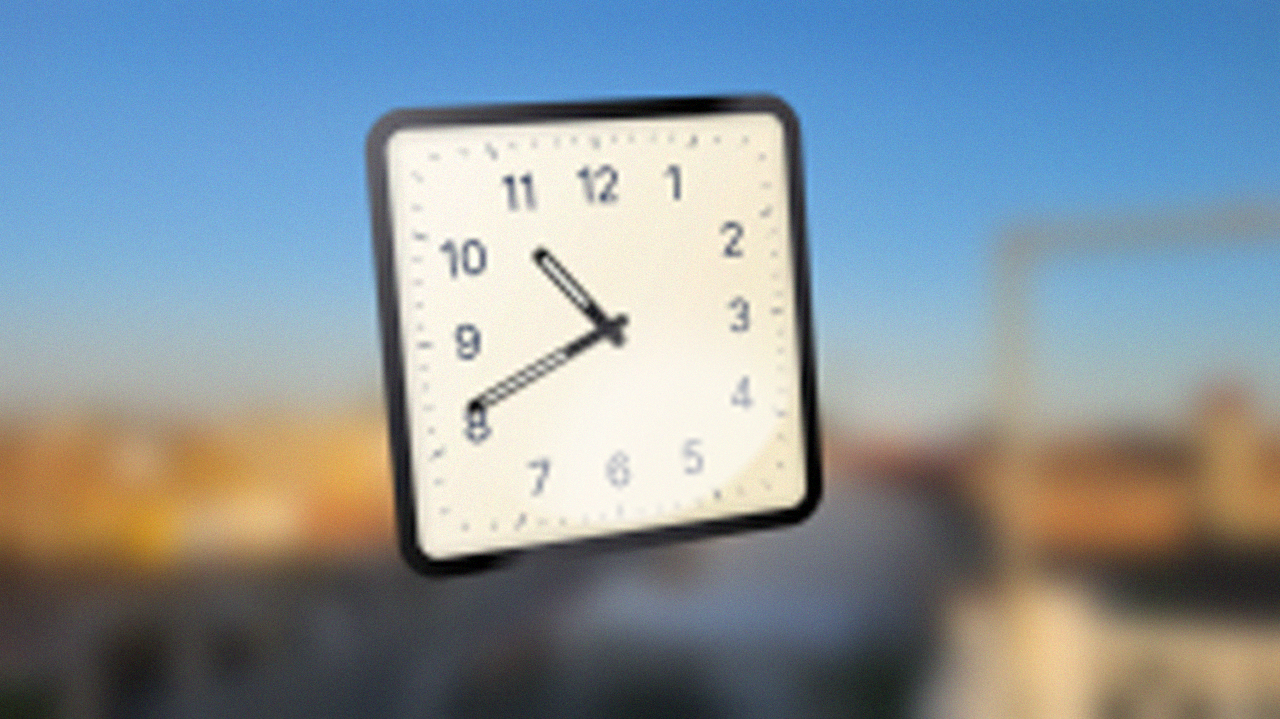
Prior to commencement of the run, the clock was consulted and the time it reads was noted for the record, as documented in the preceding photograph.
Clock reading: 10:41
